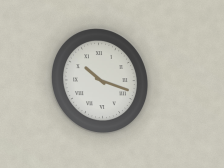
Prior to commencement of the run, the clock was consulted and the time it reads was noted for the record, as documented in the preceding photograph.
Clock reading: 10:18
